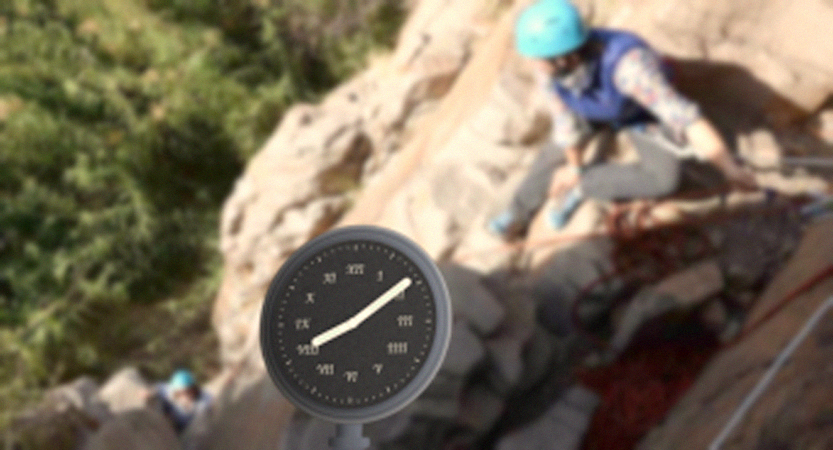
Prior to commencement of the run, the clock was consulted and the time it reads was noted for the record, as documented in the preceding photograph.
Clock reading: 8:09
